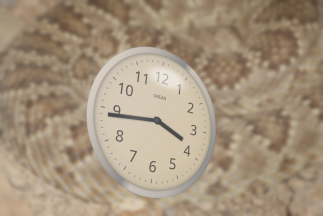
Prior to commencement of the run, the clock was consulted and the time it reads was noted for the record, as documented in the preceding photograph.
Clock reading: 3:44
